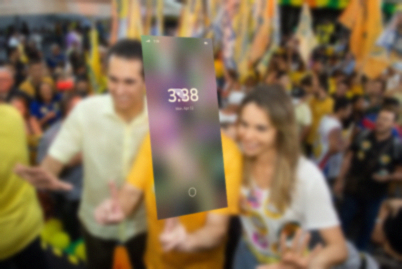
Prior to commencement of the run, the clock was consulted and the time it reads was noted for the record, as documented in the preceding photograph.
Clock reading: 3:38
